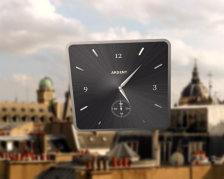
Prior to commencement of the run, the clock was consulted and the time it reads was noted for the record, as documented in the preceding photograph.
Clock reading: 5:07
